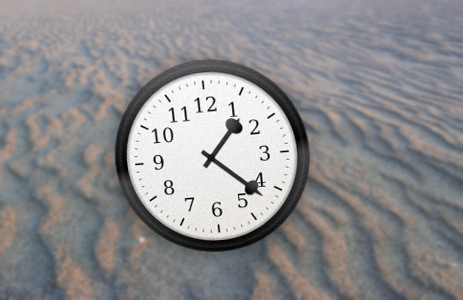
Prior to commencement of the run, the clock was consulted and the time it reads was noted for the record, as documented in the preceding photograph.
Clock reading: 1:22
